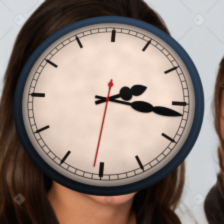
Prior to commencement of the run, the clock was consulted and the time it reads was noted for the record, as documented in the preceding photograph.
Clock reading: 2:16:31
